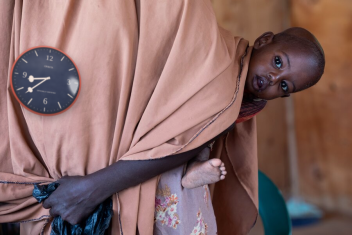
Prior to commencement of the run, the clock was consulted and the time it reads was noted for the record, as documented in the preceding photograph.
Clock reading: 8:38
